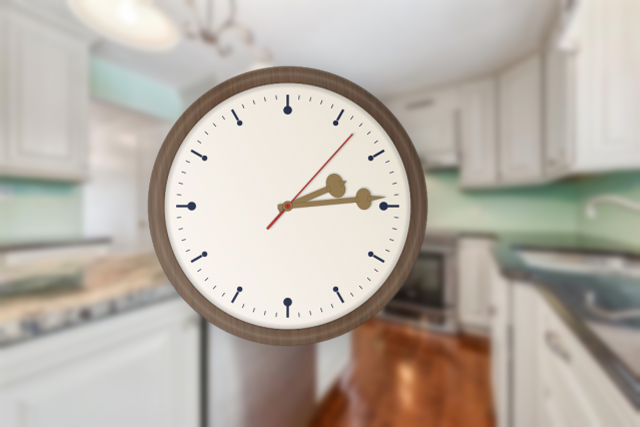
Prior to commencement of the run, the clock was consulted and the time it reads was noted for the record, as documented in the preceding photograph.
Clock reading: 2:14:07
